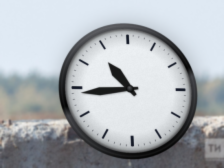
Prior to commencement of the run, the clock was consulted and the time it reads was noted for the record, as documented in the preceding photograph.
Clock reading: 10:44
